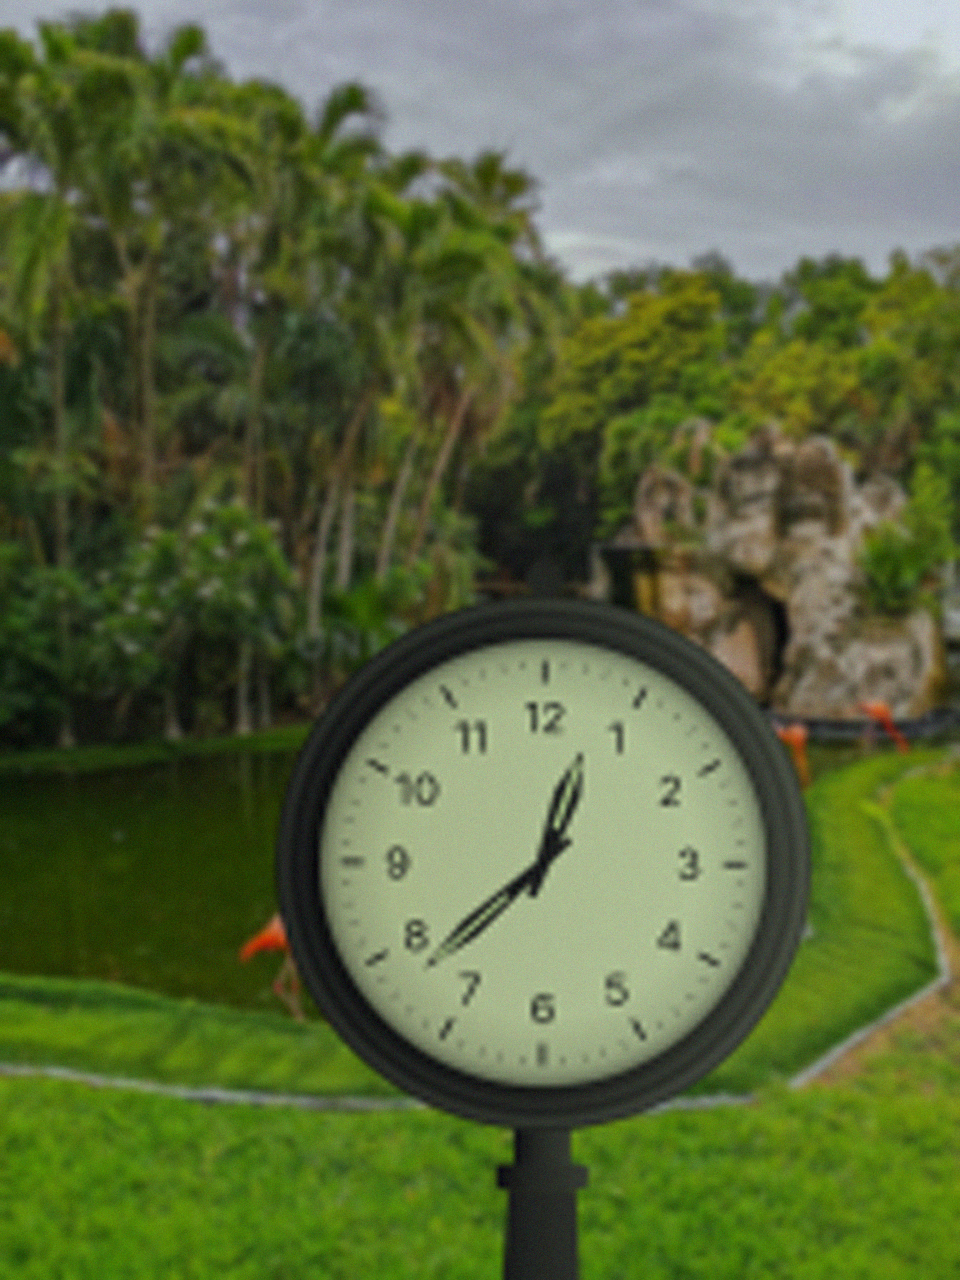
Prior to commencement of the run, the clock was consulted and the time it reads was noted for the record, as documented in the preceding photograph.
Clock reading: 12:38
